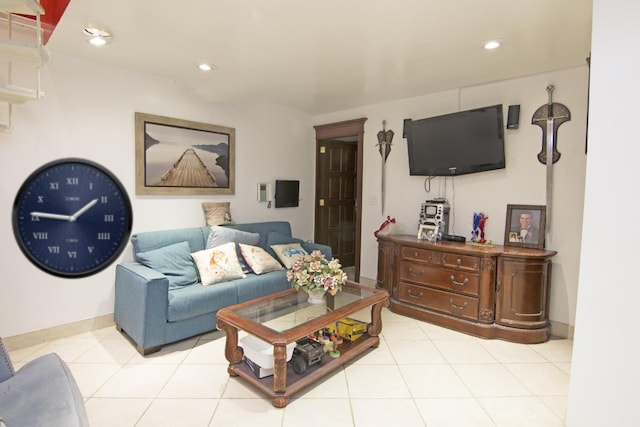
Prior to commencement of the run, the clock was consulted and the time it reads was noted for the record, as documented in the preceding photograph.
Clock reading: 1:46
